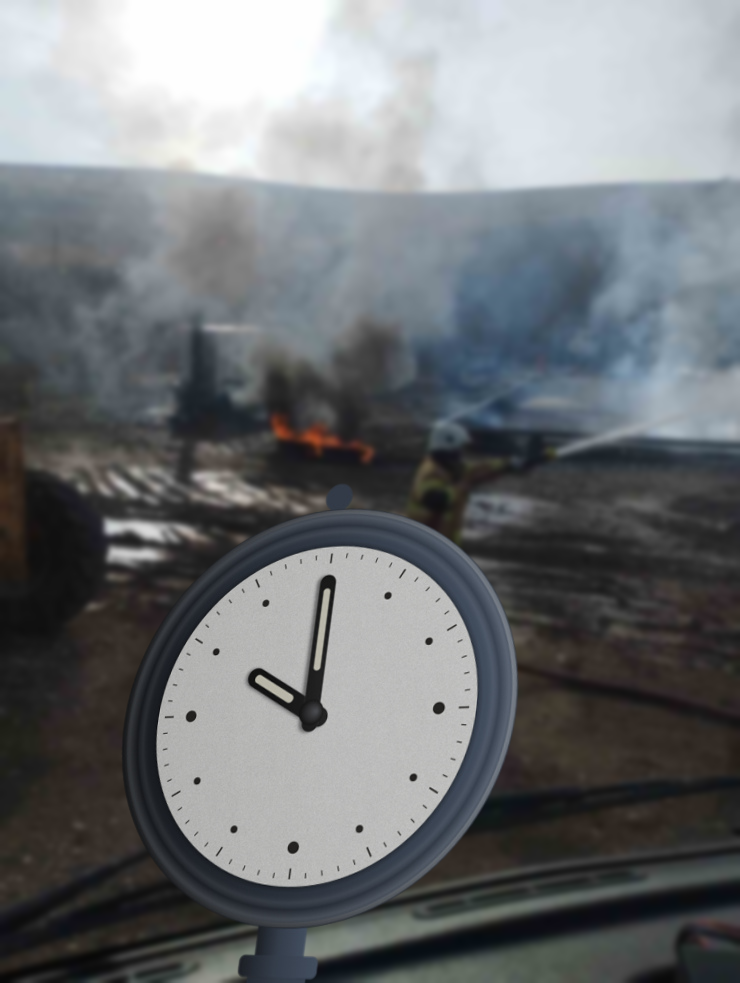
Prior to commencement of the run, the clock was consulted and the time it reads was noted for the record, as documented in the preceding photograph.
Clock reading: 10:00
